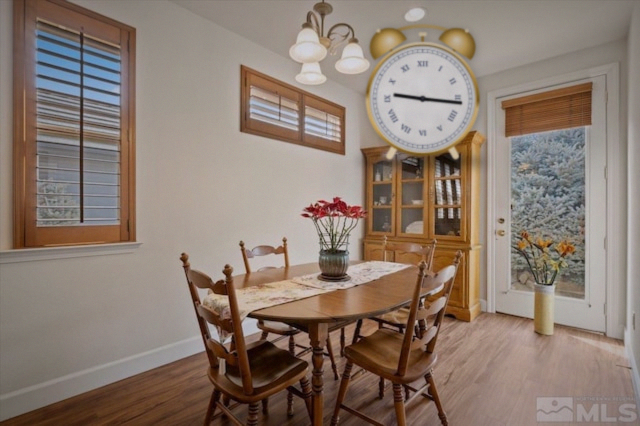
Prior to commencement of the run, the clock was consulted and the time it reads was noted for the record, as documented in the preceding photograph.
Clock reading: 9:16
